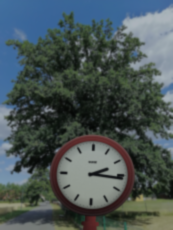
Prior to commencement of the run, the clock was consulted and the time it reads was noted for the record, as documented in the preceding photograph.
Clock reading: 2:16
